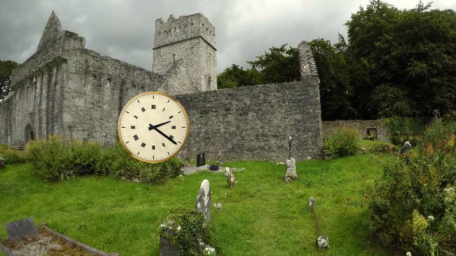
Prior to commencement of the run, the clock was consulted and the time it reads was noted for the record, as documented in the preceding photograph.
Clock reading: 2:21
